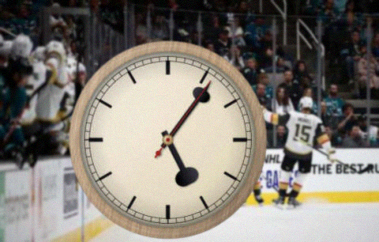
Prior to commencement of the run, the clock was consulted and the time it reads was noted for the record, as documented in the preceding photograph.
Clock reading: 5:06:06
